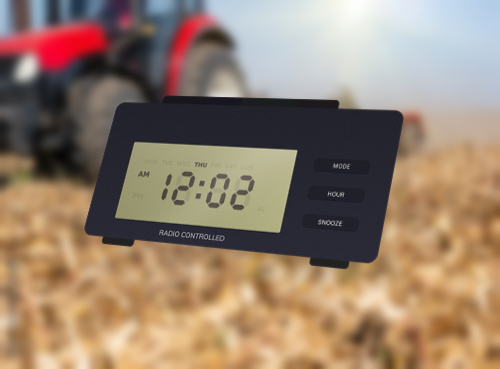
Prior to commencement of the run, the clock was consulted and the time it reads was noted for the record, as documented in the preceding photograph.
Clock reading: 12:02
